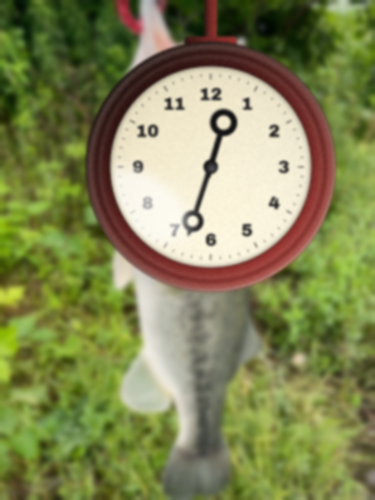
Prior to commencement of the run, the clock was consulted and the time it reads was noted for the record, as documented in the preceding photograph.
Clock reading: 12:33
